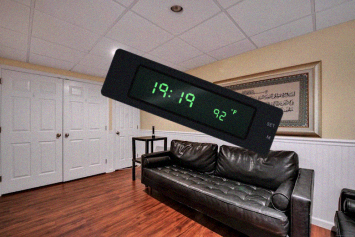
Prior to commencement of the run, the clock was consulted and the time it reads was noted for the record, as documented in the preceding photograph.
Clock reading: 19:19
